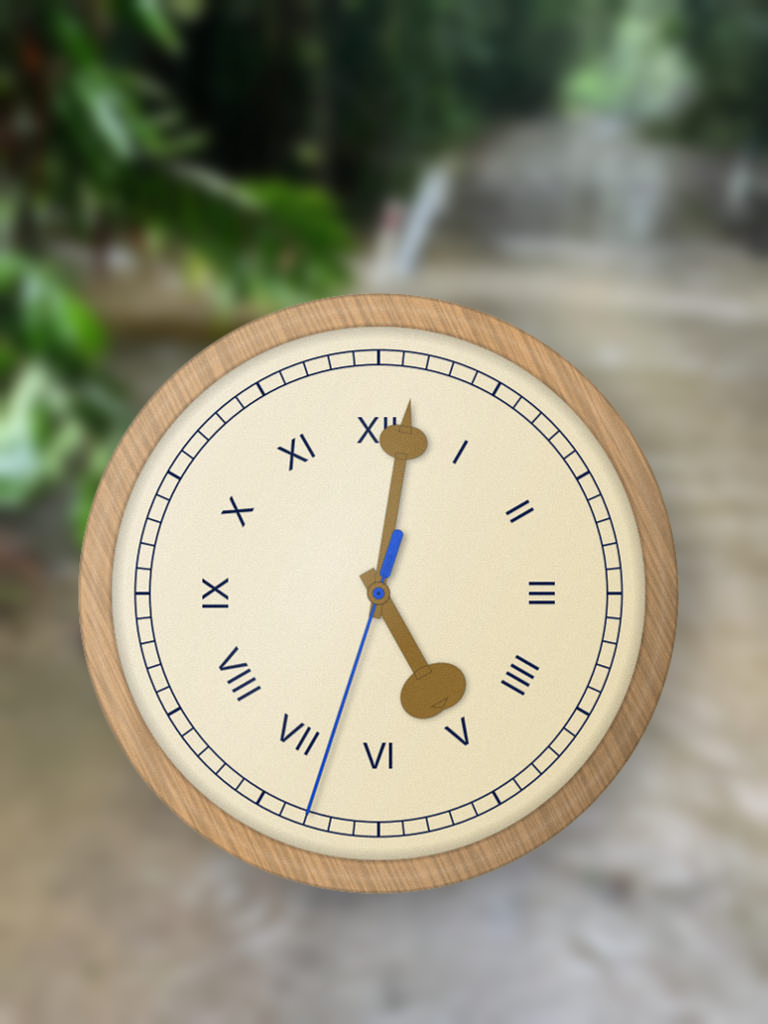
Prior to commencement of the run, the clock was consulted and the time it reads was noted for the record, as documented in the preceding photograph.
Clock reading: 5:01:33
